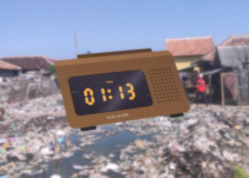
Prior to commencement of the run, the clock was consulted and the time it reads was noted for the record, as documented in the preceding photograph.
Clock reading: 1:13
